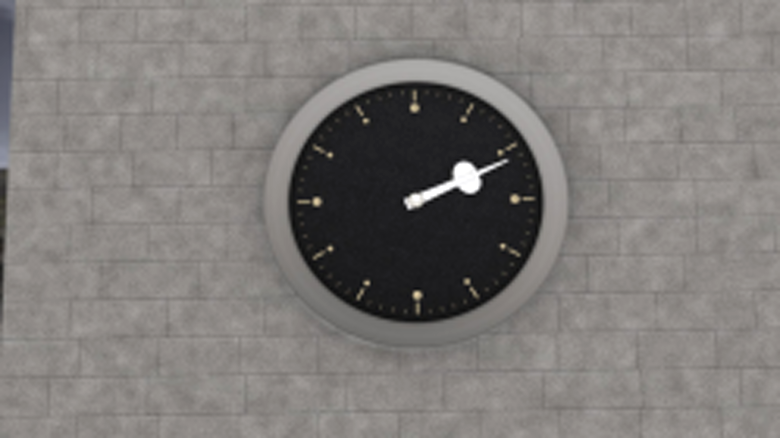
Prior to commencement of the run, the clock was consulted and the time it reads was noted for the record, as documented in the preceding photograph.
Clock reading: 2:11
